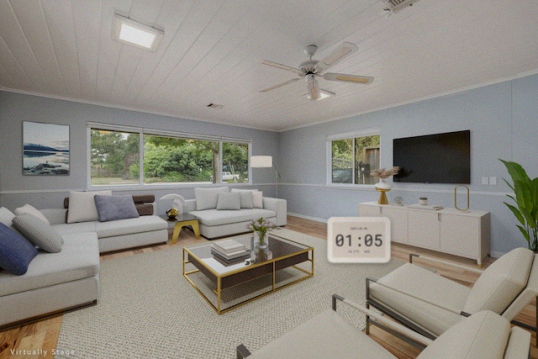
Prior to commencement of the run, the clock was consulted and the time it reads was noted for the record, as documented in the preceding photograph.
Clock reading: 1:05
